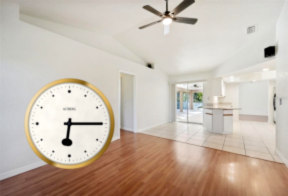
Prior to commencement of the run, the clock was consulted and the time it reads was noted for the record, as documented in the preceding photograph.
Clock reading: 6:15
